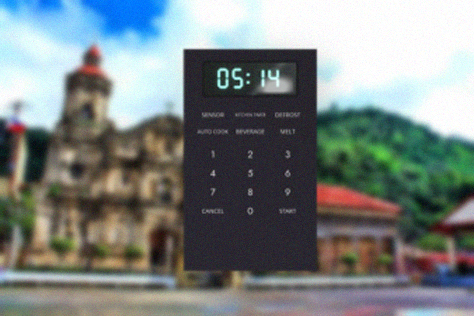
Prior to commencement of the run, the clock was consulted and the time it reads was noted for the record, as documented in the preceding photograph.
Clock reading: 5:14
